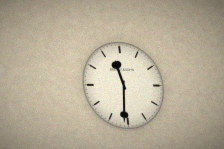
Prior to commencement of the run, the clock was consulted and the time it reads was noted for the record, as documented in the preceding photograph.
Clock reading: 11:31
